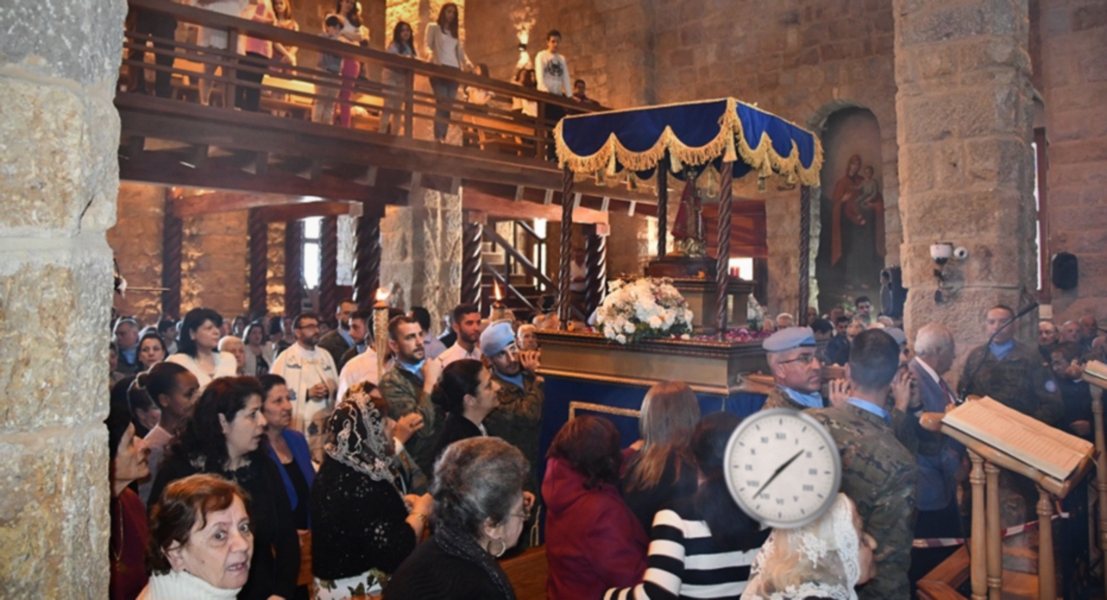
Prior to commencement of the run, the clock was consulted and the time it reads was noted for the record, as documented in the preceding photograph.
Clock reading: 1:37
